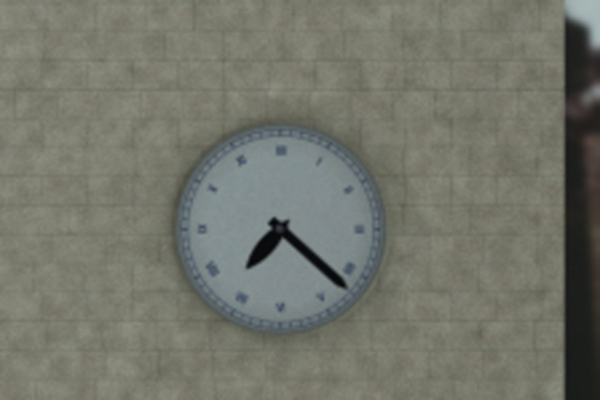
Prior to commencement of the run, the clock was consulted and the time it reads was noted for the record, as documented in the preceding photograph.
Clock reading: 7:22
